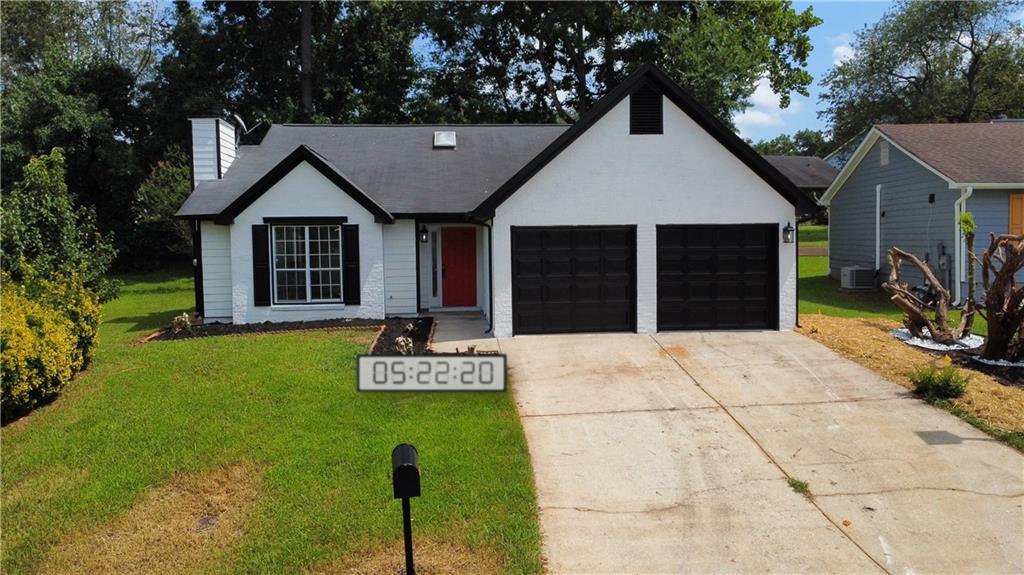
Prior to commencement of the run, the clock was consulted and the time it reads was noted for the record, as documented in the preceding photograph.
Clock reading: 5:22:20
